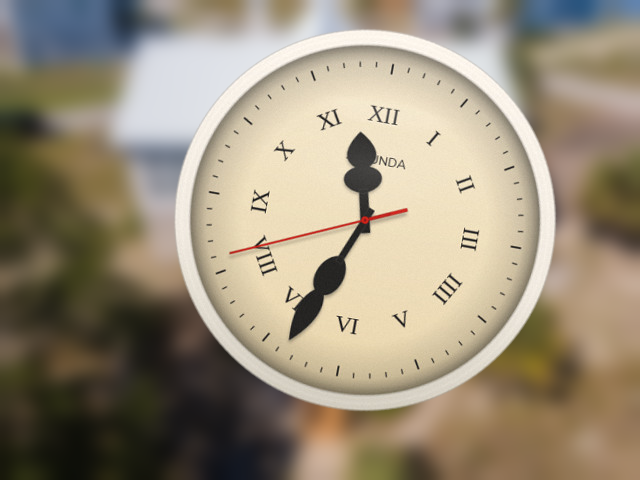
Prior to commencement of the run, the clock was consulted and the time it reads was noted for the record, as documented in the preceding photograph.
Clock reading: 11:33:41
